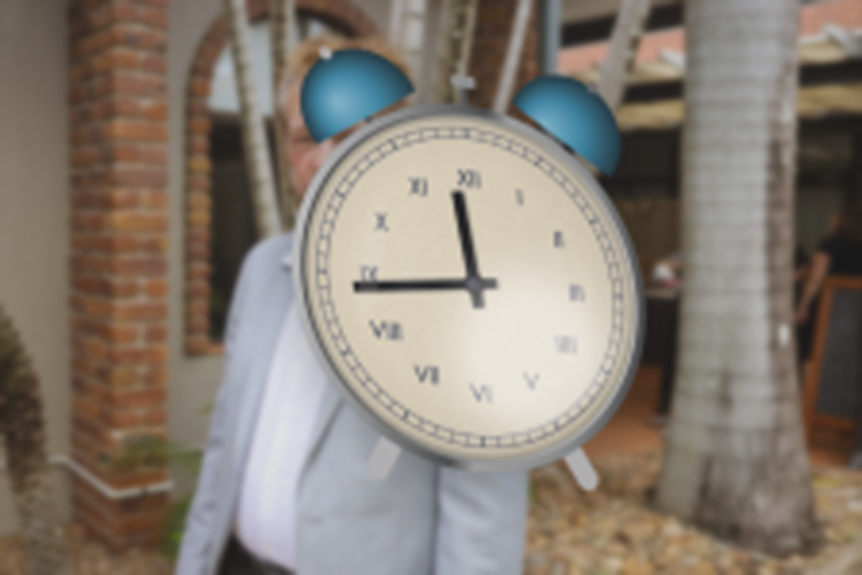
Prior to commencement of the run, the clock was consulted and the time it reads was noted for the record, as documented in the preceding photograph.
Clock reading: 11:44
